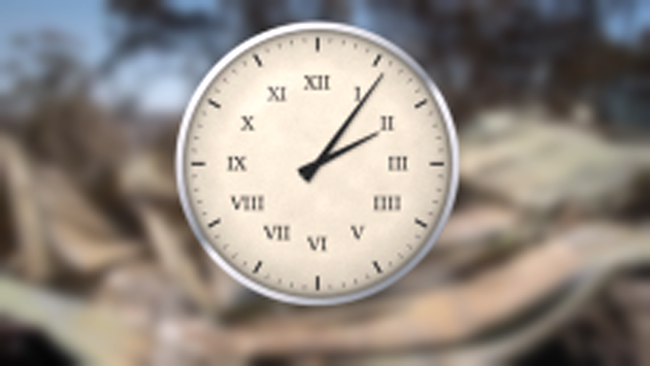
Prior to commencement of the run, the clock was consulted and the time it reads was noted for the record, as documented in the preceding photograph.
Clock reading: 2:06
